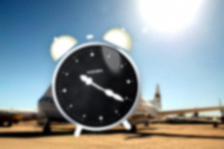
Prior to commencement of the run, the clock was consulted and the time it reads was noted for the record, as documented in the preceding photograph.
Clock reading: 10:21
